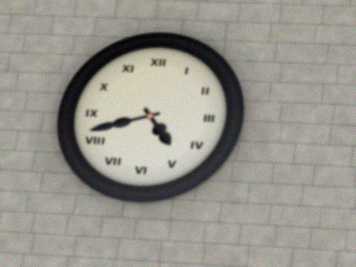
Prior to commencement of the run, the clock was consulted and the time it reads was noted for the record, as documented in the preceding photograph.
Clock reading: 4:42
